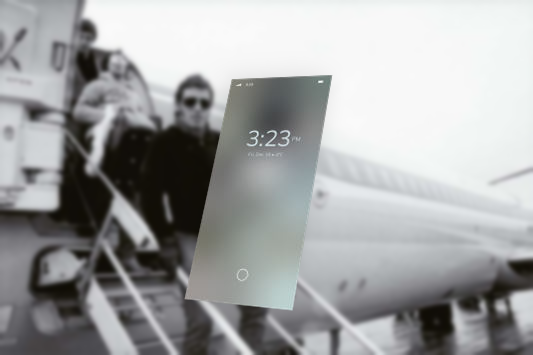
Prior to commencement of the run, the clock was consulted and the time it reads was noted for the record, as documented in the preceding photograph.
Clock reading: 3:23
